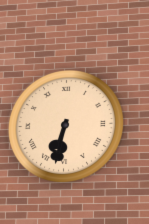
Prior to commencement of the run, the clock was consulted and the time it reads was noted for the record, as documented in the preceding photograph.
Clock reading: 6:32
